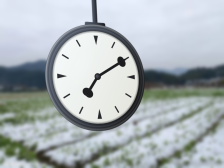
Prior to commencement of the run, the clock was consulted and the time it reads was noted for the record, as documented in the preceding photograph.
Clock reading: 7:10
